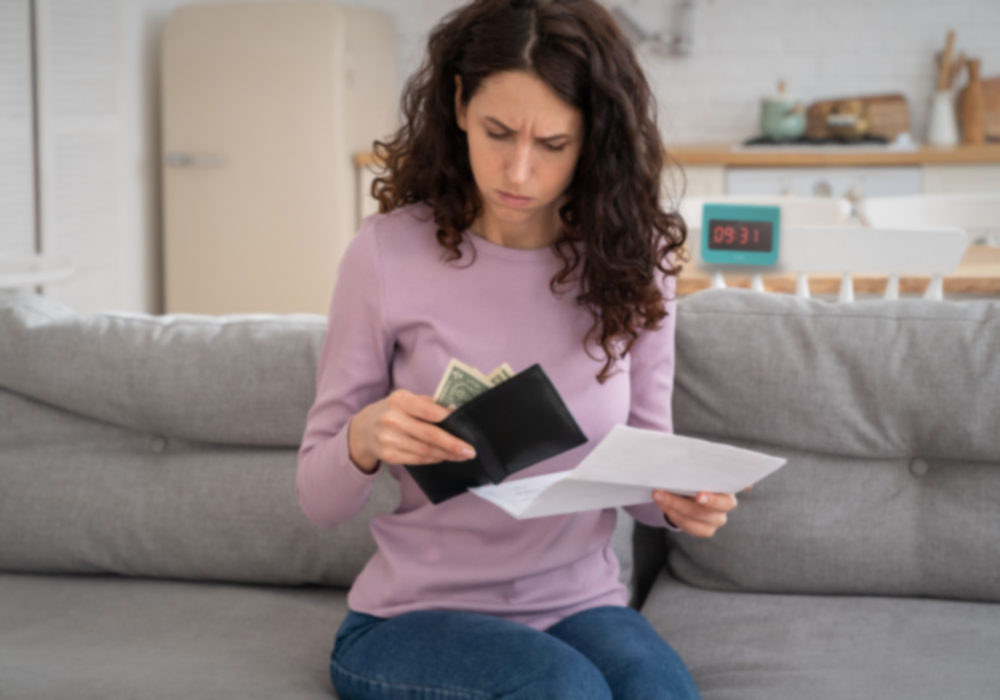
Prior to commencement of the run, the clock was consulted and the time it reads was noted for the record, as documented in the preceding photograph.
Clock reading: 9:31
